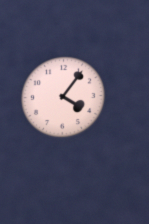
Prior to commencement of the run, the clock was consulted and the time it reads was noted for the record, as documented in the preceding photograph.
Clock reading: 4:06
